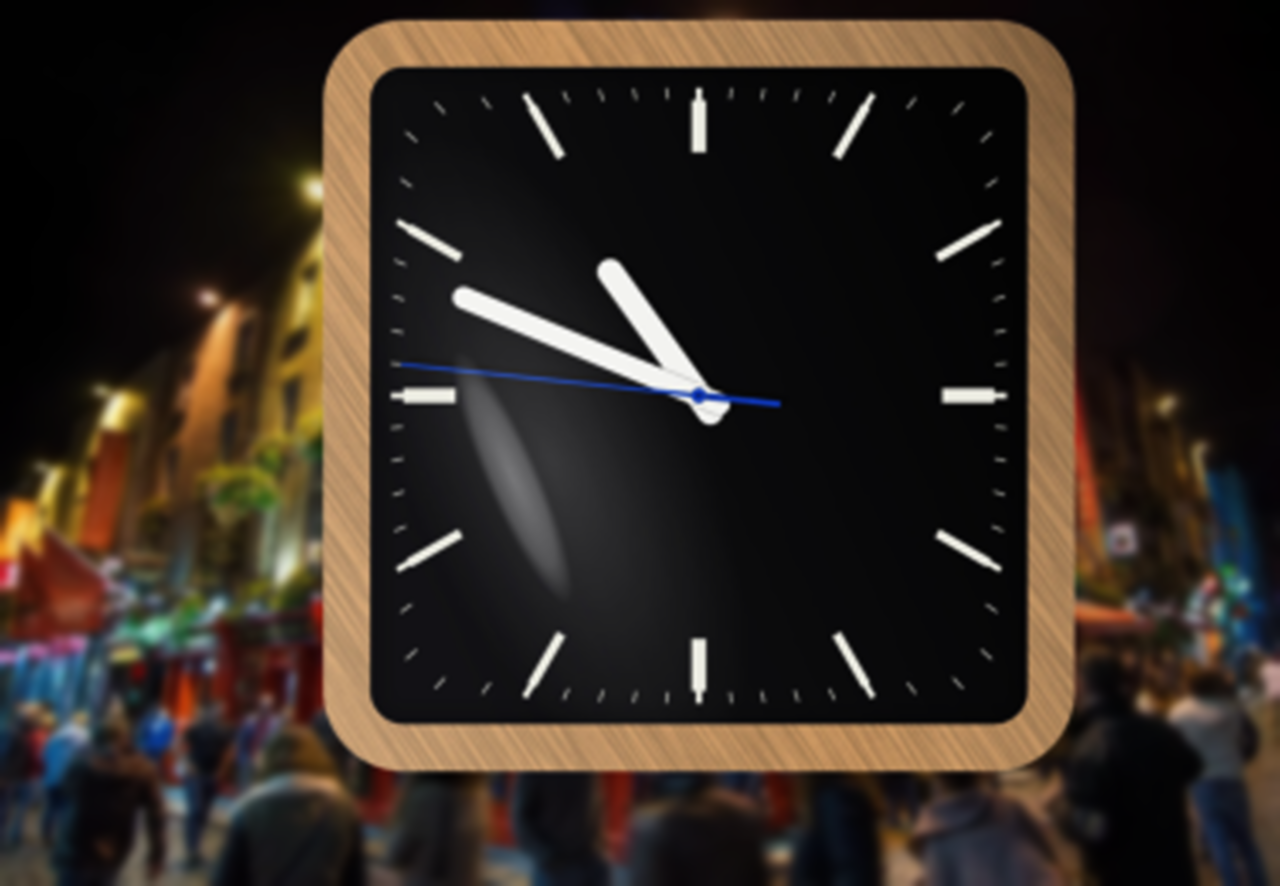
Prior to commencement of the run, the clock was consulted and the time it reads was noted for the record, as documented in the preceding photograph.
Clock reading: 10:48:46
